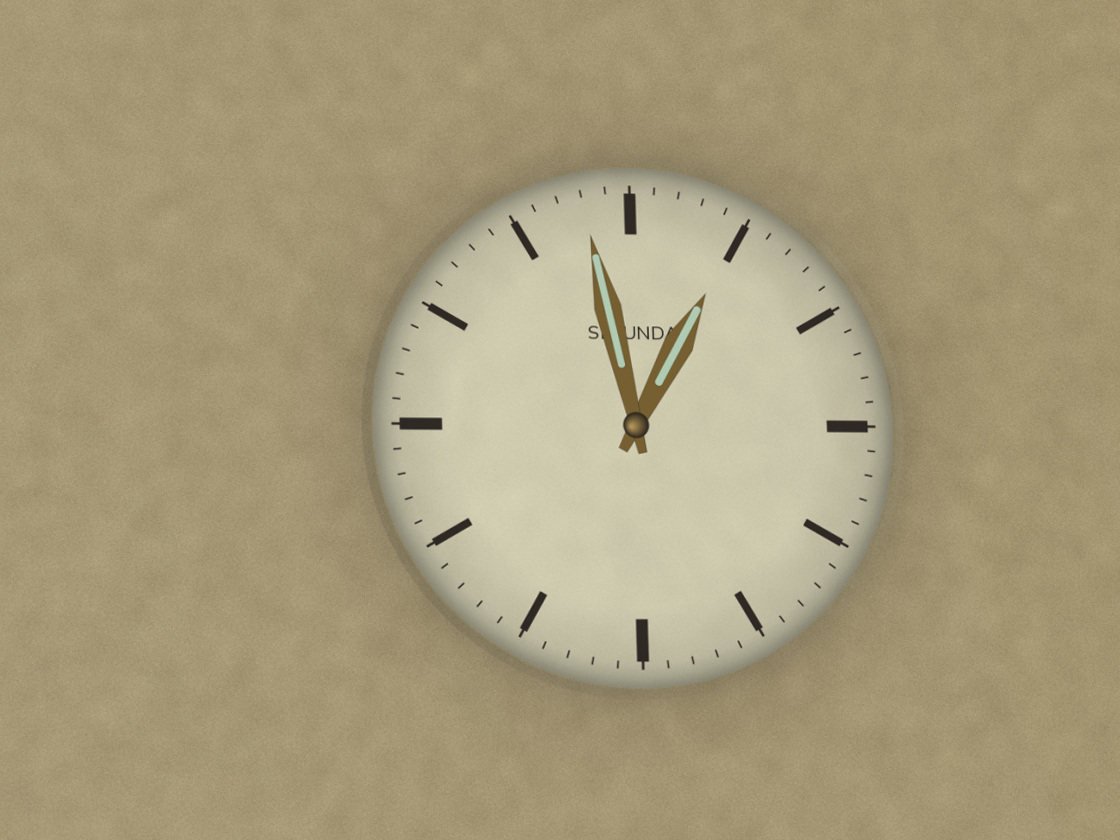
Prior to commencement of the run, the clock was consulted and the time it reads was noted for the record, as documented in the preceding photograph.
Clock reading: 12:58
